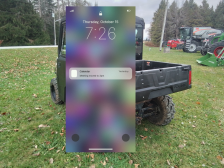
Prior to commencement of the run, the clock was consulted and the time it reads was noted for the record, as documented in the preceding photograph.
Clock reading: 7:26
